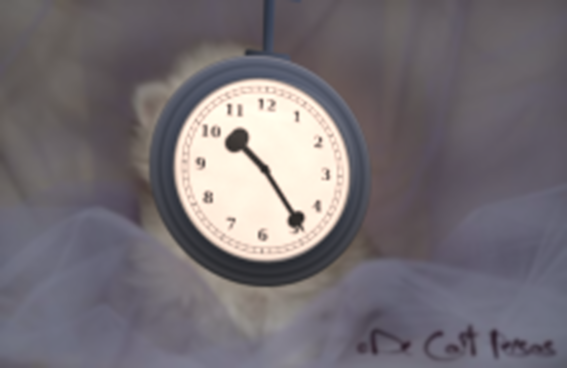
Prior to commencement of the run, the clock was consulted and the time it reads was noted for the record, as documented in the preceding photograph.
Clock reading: 10:24
